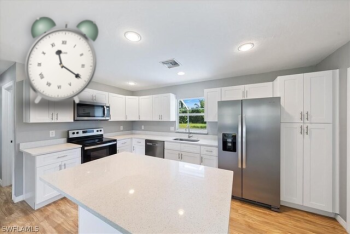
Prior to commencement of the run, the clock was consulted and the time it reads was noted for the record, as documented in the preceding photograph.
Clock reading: 11:20
